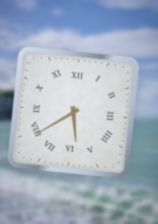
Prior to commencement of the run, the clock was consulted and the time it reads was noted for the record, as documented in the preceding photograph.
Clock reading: 5:39
